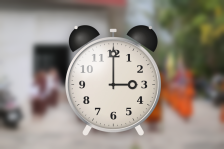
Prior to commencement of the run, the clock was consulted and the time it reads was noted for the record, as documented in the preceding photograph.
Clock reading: 3:00
